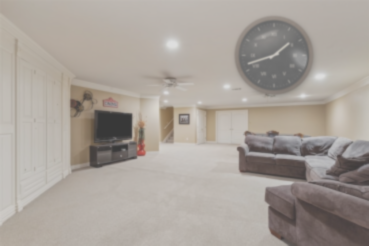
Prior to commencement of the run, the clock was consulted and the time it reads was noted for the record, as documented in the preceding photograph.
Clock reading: 1:42
